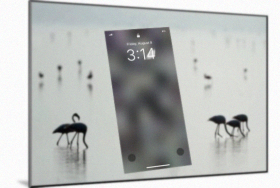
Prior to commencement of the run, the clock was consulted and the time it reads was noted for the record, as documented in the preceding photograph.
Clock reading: 3:14
